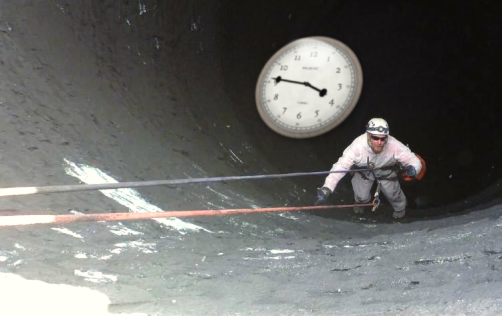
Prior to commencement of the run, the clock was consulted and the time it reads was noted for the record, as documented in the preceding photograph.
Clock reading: 3:46
